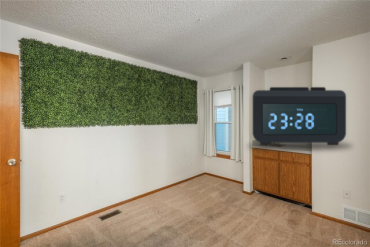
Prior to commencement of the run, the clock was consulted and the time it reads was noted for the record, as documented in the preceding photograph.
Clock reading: 23:28
